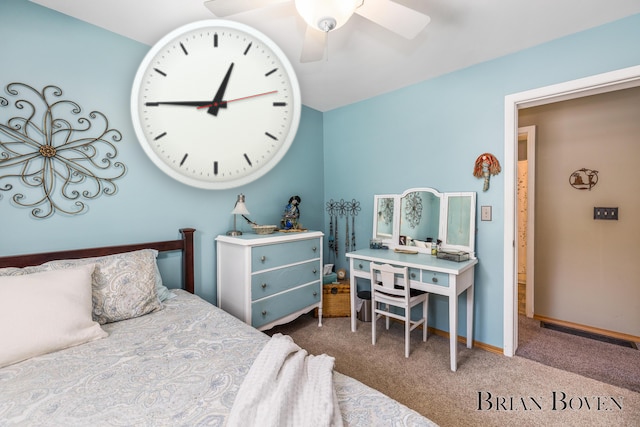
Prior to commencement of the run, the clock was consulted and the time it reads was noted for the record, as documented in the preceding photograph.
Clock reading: 12:45:13
